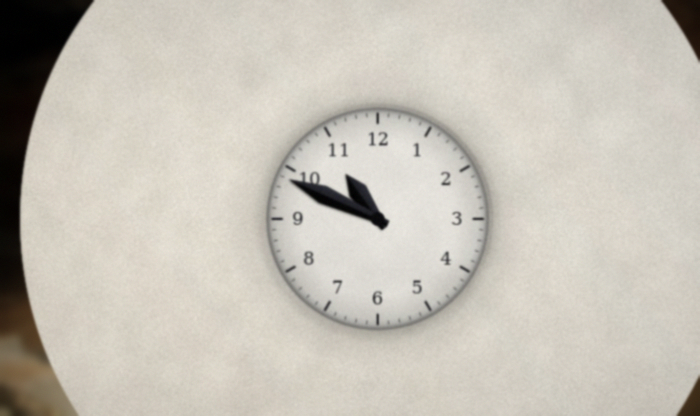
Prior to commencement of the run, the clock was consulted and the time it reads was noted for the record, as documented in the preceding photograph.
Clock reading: 10:49
